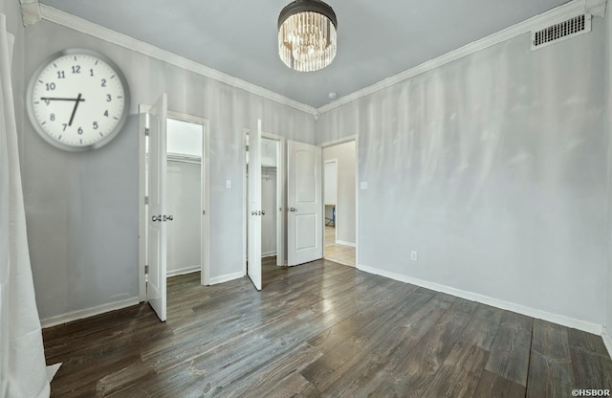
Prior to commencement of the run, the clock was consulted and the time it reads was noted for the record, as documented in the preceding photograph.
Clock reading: 6:46
